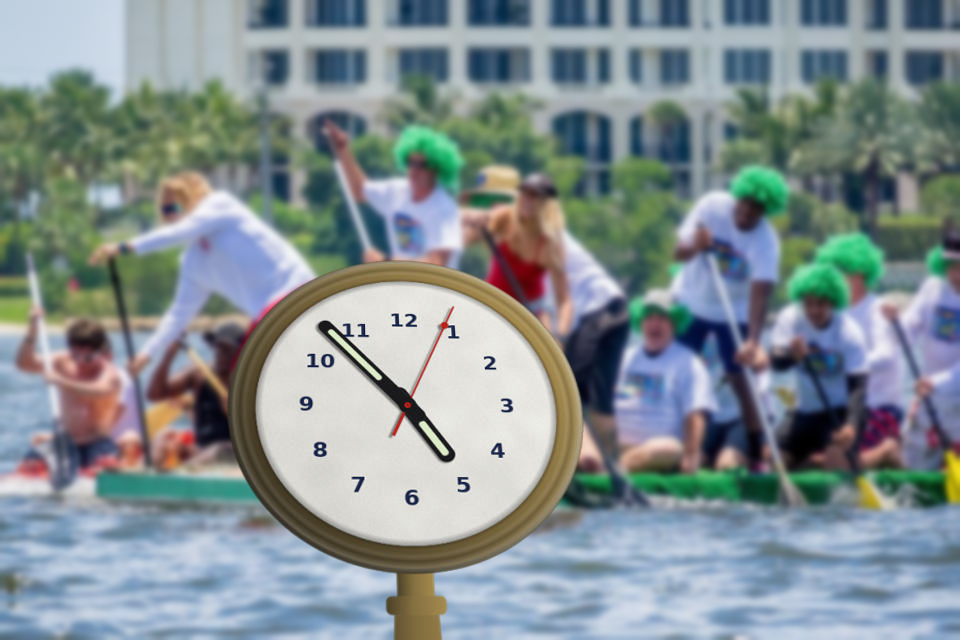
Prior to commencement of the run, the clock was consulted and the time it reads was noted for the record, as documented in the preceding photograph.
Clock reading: 4:53:04
